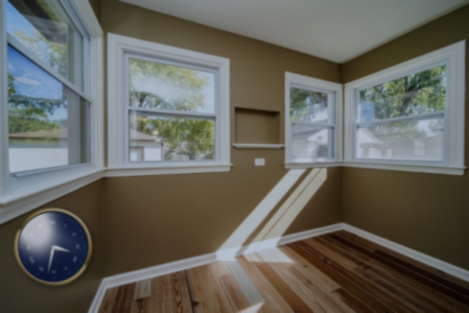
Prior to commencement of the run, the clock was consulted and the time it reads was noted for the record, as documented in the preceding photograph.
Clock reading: 3:32
